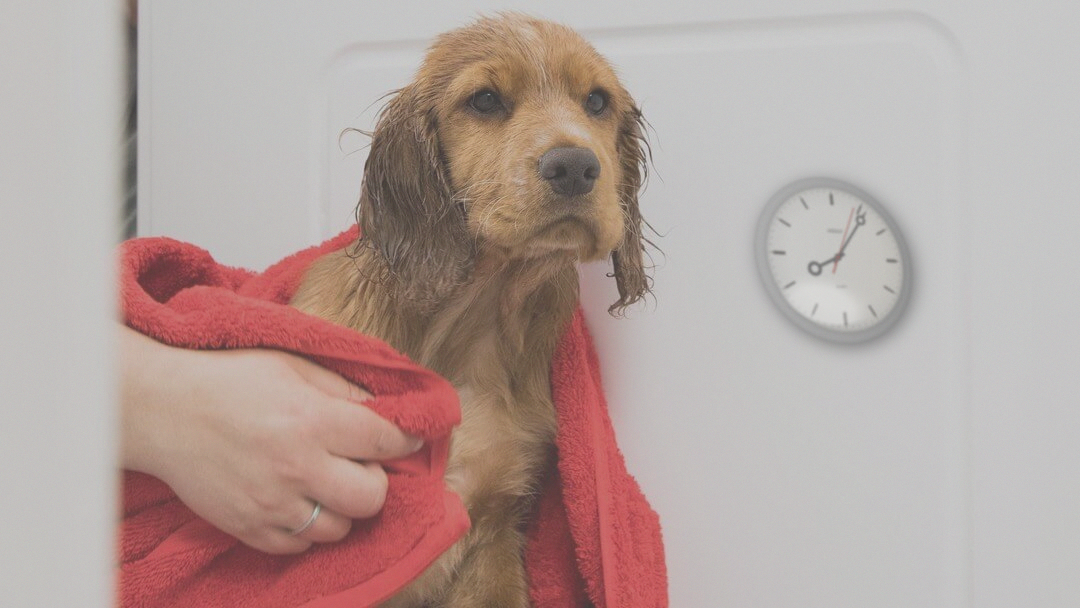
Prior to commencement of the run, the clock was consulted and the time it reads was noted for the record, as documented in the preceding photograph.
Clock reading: 8:06:04
